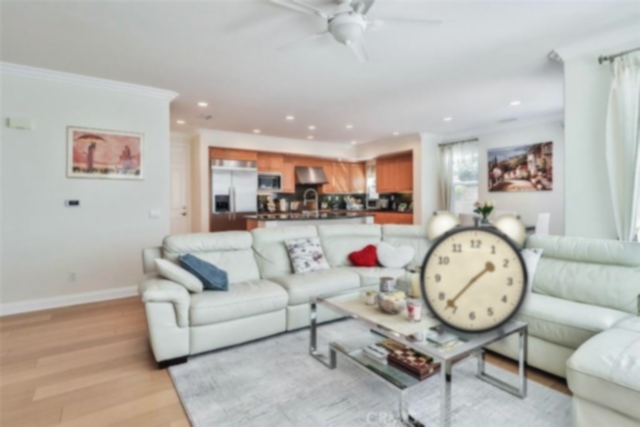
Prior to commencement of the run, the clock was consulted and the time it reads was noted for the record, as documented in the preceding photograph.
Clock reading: 1:37
